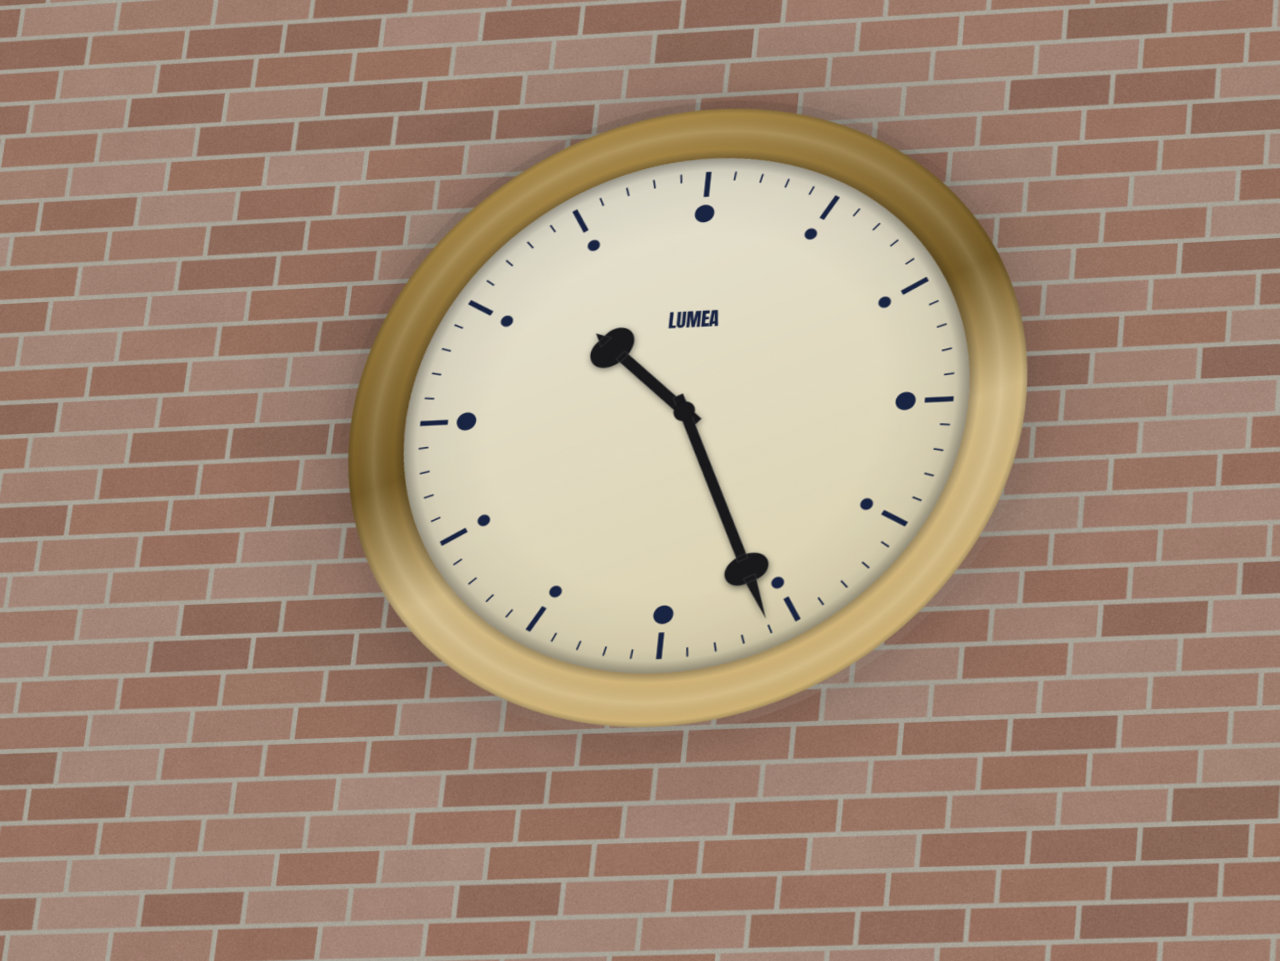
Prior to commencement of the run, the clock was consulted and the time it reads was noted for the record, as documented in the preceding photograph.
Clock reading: 10:26
